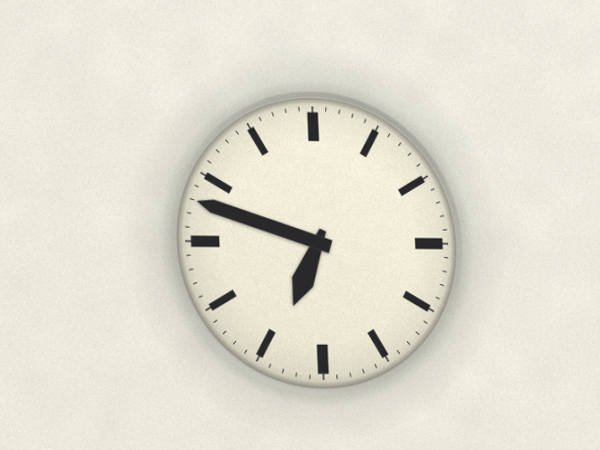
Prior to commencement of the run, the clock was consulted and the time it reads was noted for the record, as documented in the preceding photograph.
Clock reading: 6:48
